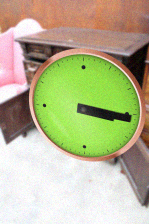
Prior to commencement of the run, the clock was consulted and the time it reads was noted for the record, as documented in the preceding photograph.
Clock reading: 3:16
